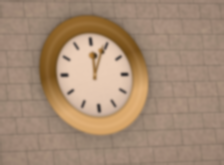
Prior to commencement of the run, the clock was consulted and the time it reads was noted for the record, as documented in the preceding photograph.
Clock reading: 12:04
